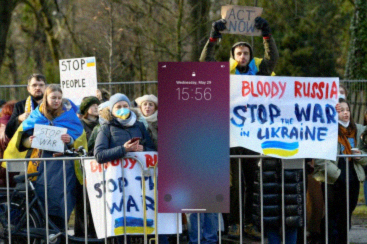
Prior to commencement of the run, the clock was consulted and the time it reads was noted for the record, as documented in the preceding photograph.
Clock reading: 15:56
